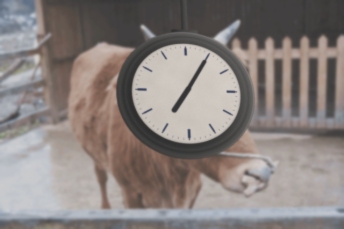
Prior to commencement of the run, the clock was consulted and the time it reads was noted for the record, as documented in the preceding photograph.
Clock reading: 7:05
